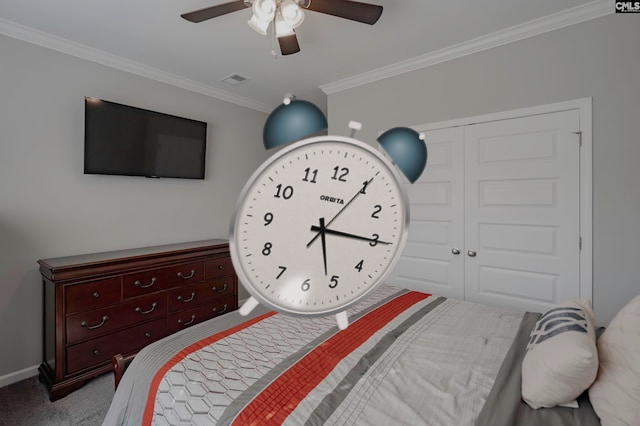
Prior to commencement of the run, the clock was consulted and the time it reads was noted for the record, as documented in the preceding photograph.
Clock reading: 5:15:05
